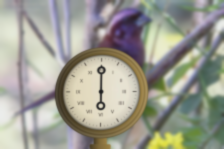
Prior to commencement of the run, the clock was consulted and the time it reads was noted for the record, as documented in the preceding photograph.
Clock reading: 6:00
